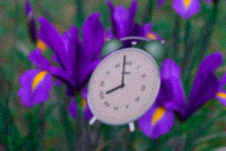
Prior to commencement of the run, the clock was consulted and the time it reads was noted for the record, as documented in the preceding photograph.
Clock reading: 7:58
